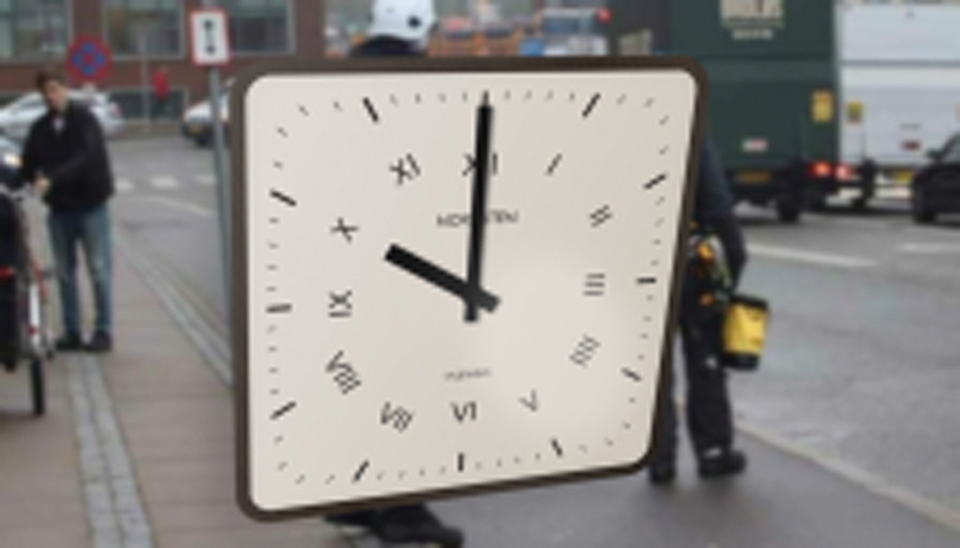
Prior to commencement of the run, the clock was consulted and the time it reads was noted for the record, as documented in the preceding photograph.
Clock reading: 10:00
